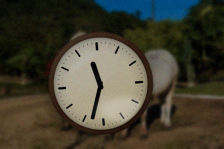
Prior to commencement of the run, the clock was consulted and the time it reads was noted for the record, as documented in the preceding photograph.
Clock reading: 11:33
